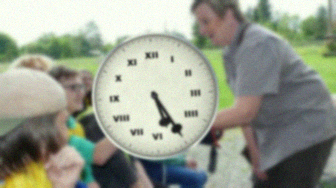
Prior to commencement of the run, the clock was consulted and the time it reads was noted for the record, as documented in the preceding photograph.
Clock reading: 5:25
